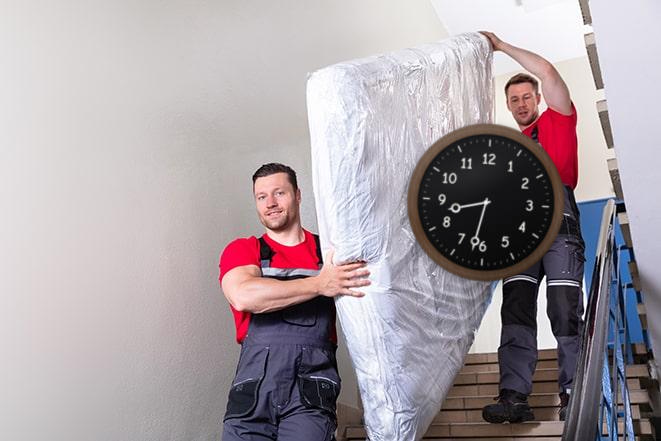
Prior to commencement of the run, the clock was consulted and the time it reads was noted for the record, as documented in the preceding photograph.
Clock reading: 8:32
